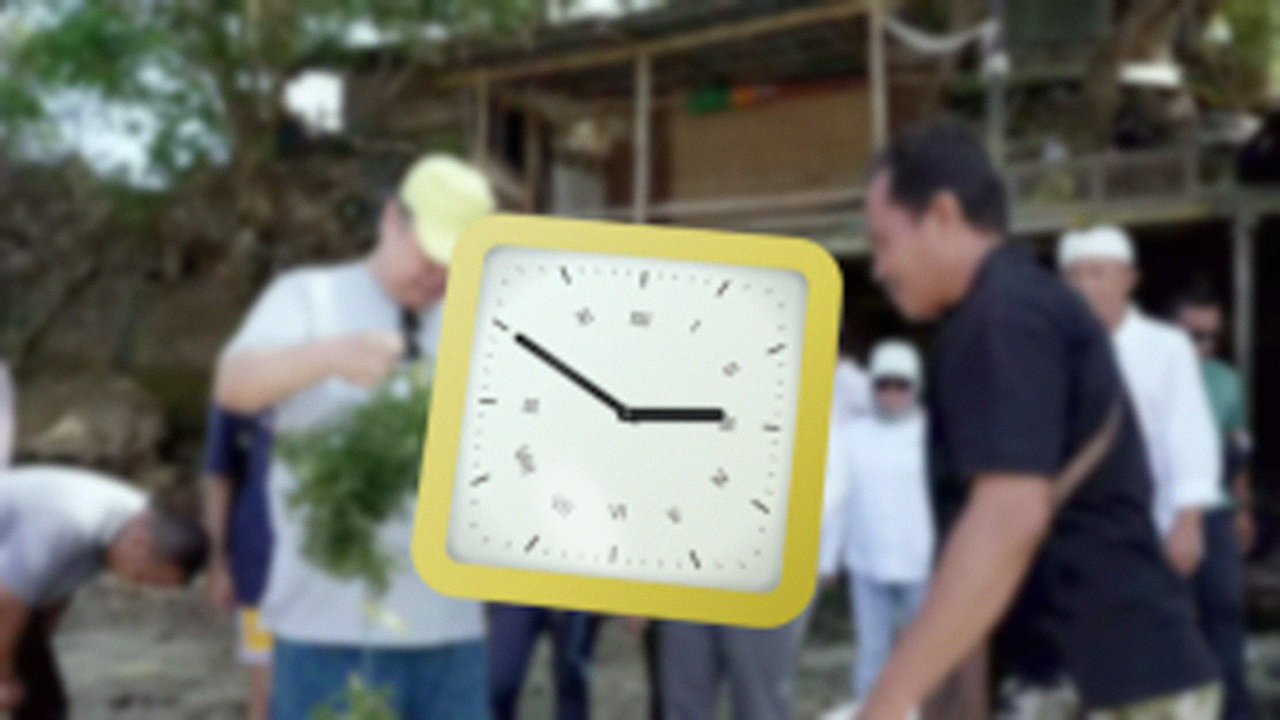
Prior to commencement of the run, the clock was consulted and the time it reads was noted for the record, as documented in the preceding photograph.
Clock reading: 2:50
